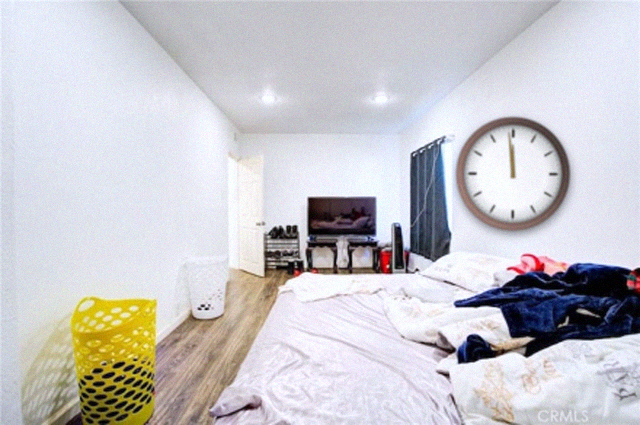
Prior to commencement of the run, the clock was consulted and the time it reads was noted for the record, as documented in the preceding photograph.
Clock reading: 11:59
